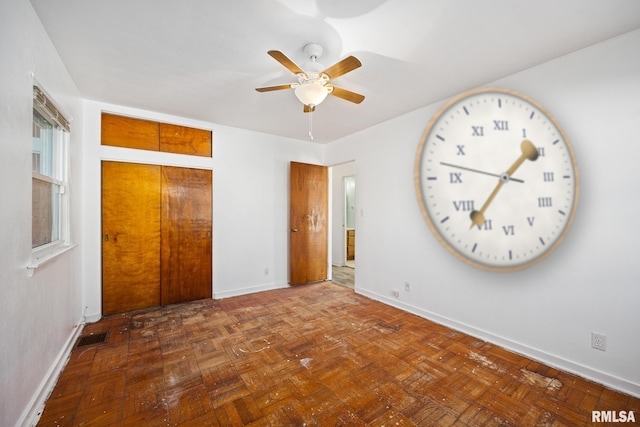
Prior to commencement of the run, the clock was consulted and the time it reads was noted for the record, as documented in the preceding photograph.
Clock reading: 1:36:47
